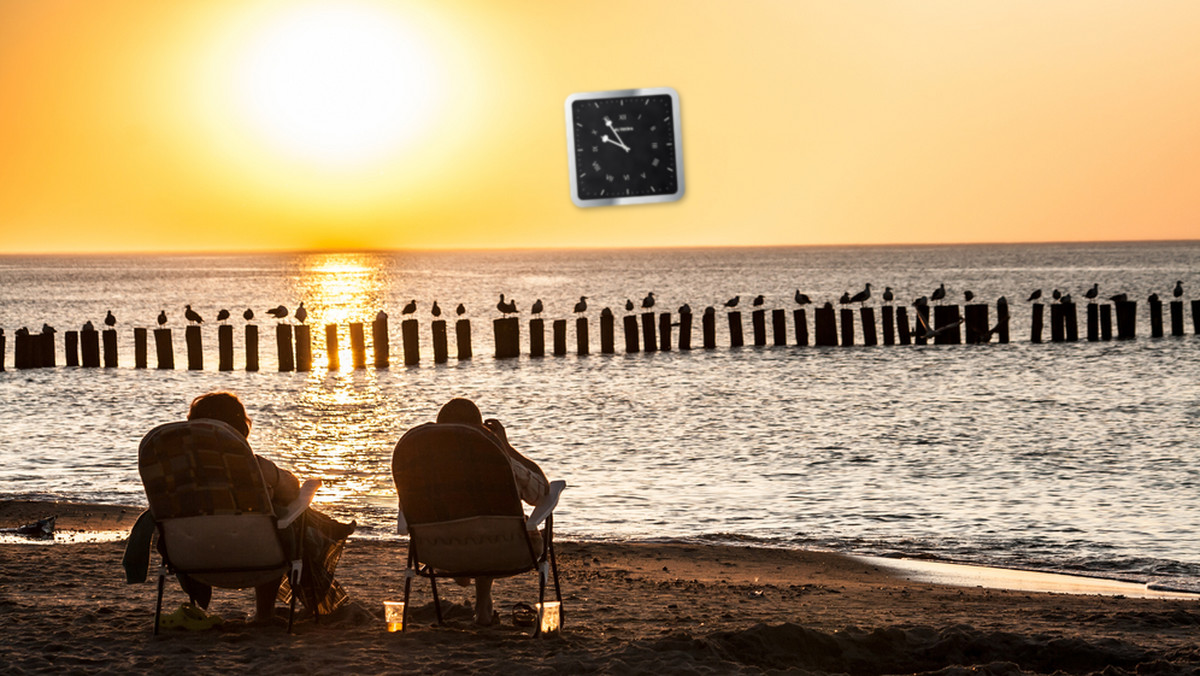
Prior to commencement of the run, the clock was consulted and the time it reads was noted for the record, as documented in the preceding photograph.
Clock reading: 9:55
